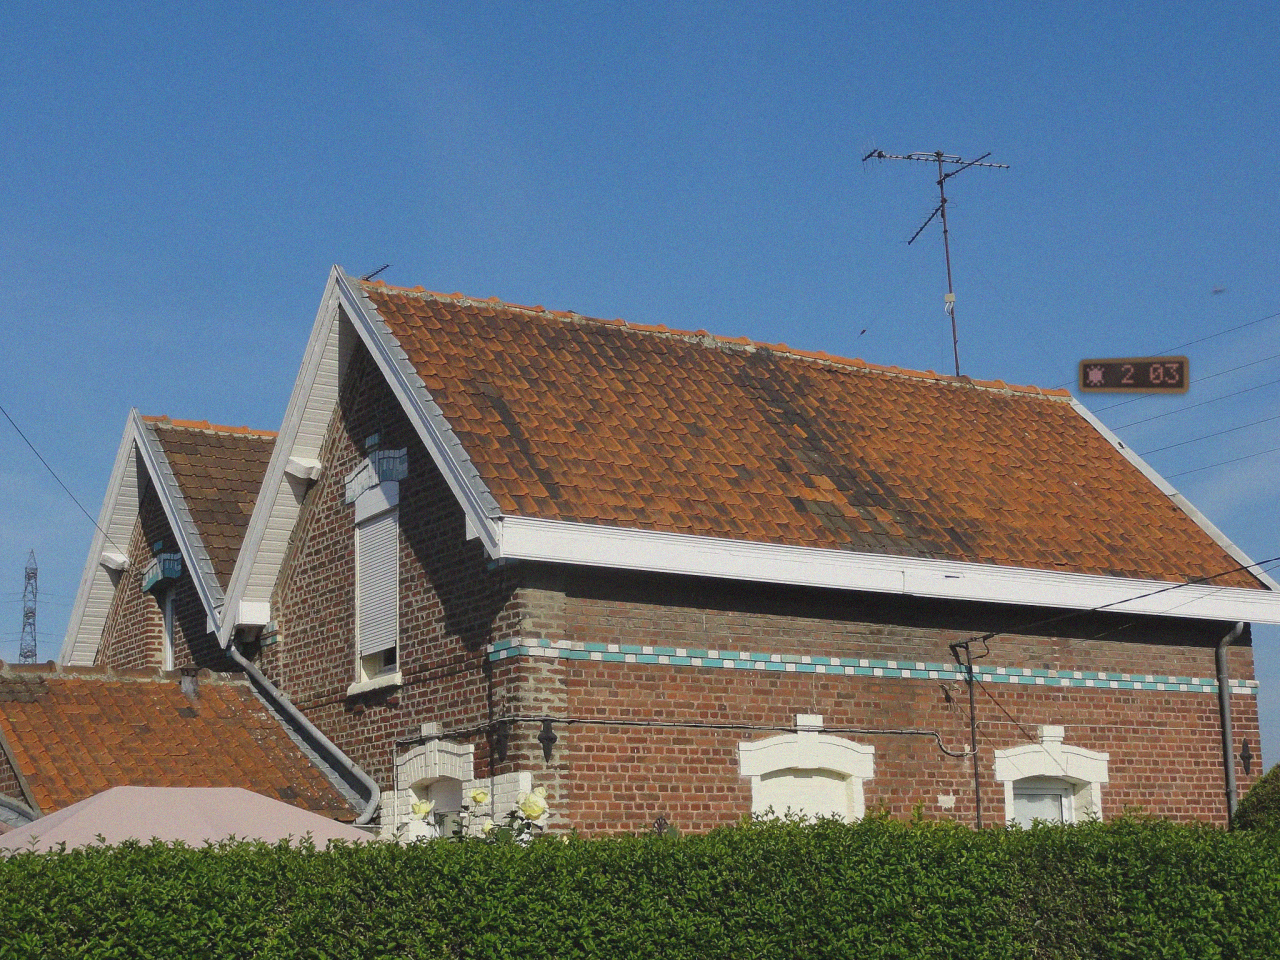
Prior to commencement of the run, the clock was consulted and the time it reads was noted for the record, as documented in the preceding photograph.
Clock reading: 2:03
